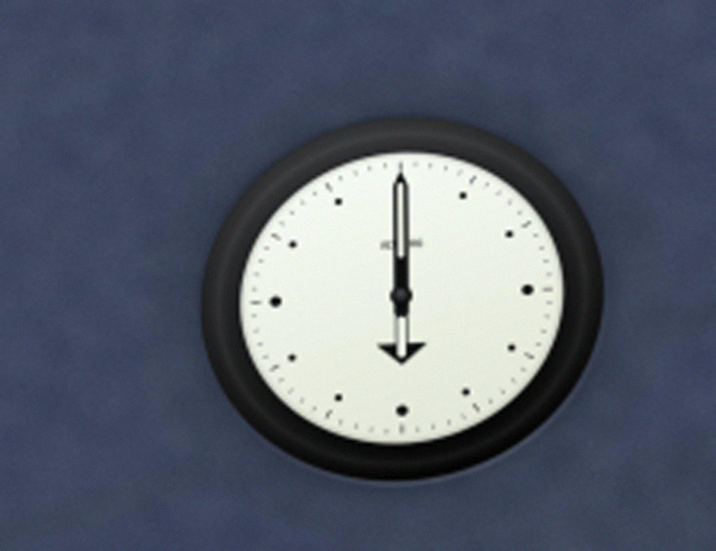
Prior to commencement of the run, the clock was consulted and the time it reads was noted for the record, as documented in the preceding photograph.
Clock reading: 6:00
